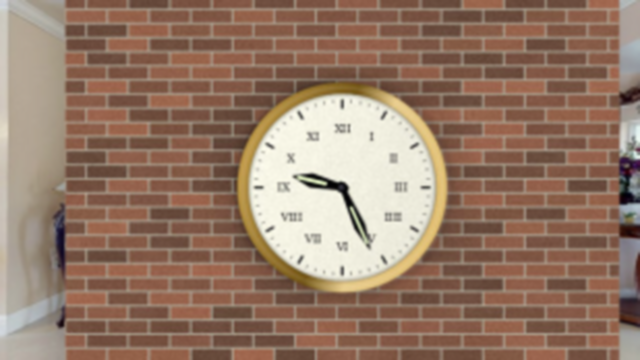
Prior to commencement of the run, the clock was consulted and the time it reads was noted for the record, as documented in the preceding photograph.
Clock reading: 9:26
